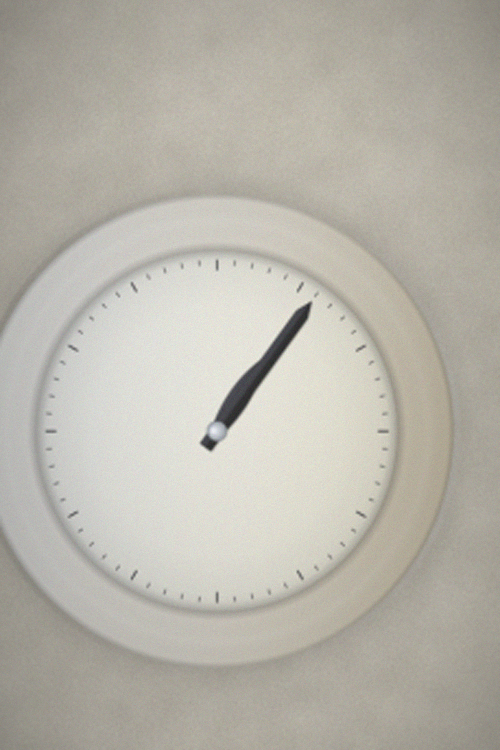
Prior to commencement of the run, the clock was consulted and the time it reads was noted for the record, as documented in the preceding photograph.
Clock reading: 1:06
